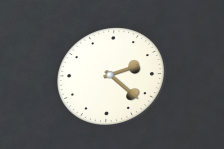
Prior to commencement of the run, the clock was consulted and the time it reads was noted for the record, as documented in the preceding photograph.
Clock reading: 2:22
